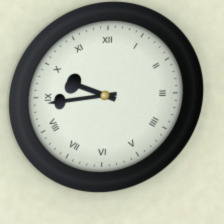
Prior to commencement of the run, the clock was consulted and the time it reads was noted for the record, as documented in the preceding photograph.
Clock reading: 9:44
